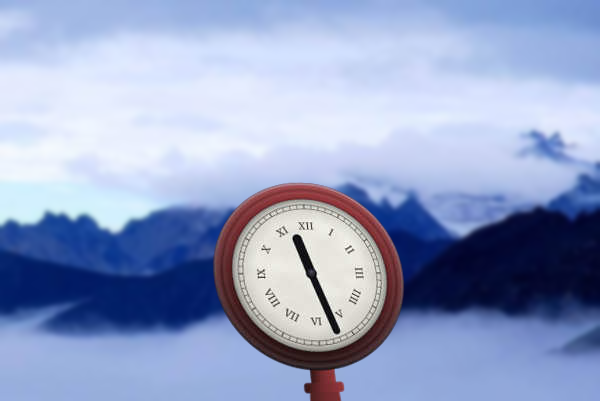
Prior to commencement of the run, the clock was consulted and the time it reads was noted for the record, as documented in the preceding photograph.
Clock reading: 11:27
